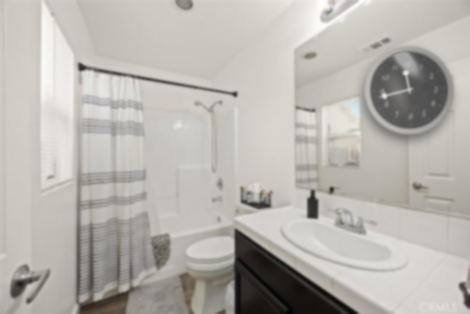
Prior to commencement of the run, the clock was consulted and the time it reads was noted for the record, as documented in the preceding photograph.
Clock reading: 11:43
